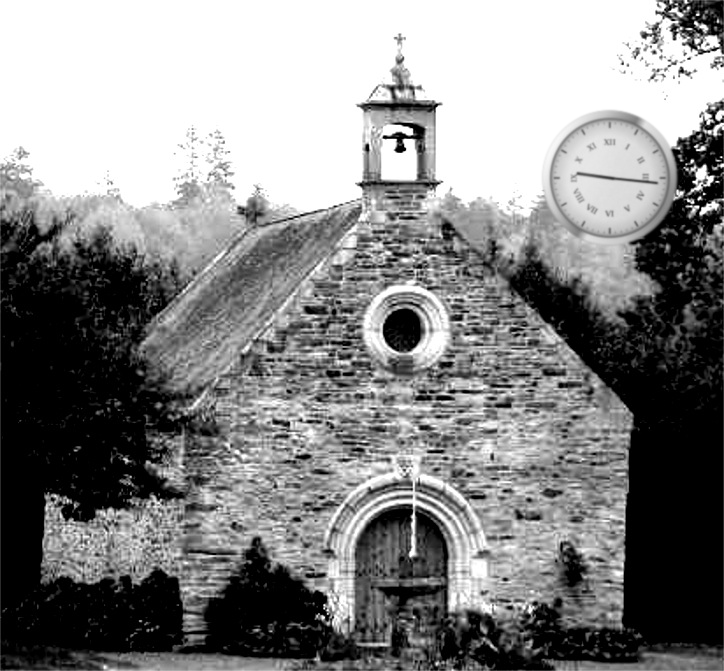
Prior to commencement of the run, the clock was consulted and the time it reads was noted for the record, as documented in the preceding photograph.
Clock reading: 9:16
